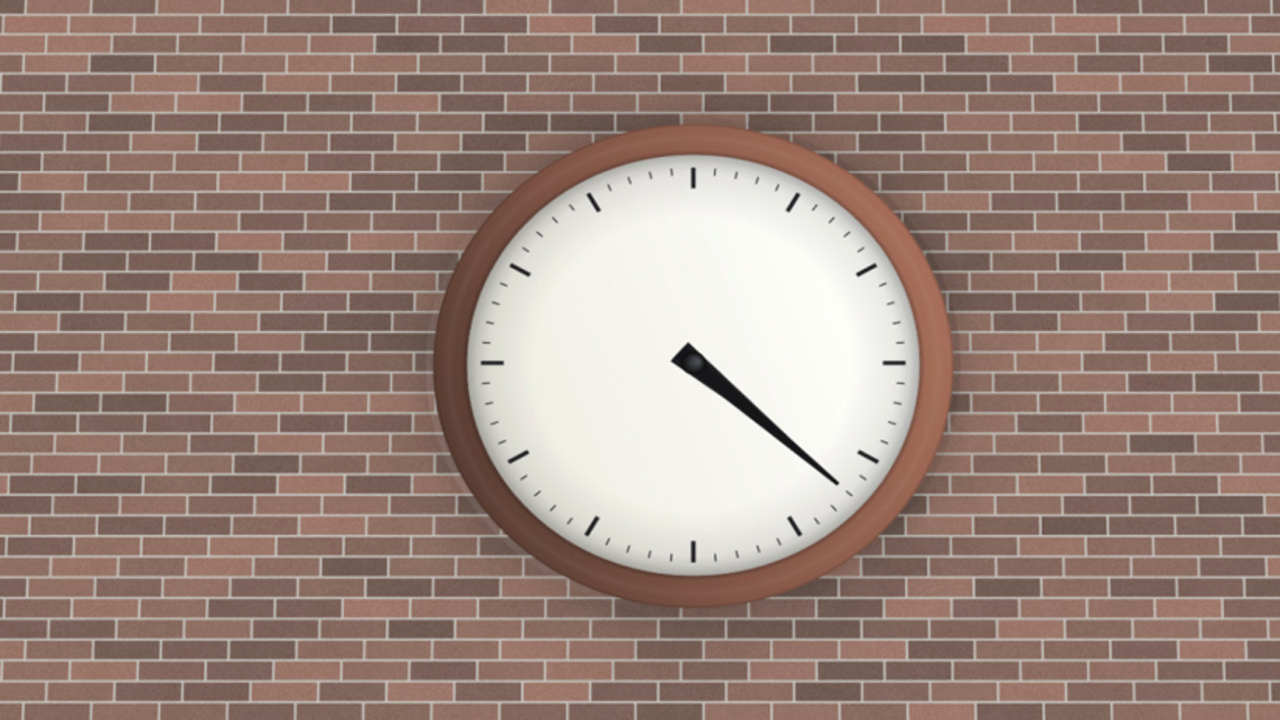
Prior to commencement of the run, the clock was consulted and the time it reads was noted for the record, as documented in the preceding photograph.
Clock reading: 4:22
